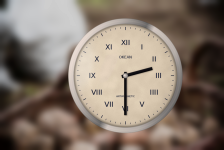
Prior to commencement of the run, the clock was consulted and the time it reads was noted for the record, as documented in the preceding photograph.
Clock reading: 2:30
